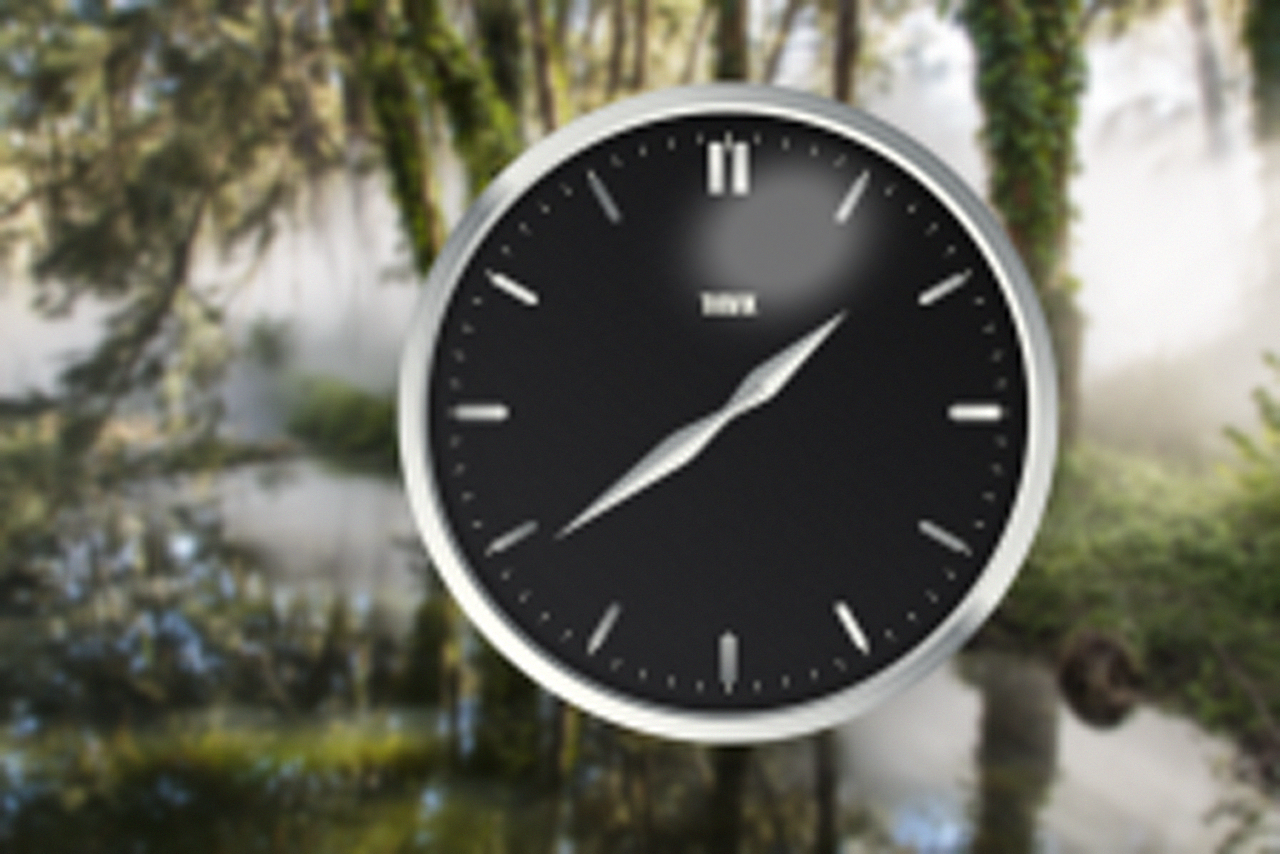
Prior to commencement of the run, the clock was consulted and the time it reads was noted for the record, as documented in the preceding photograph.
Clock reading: 1:39
